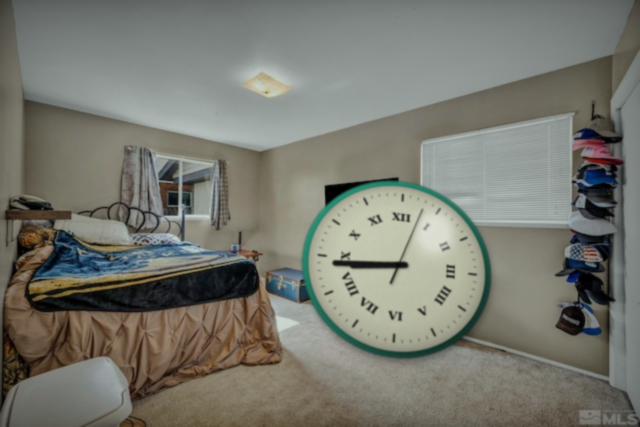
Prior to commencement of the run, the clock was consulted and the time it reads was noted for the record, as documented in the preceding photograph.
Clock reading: 8:44:03
